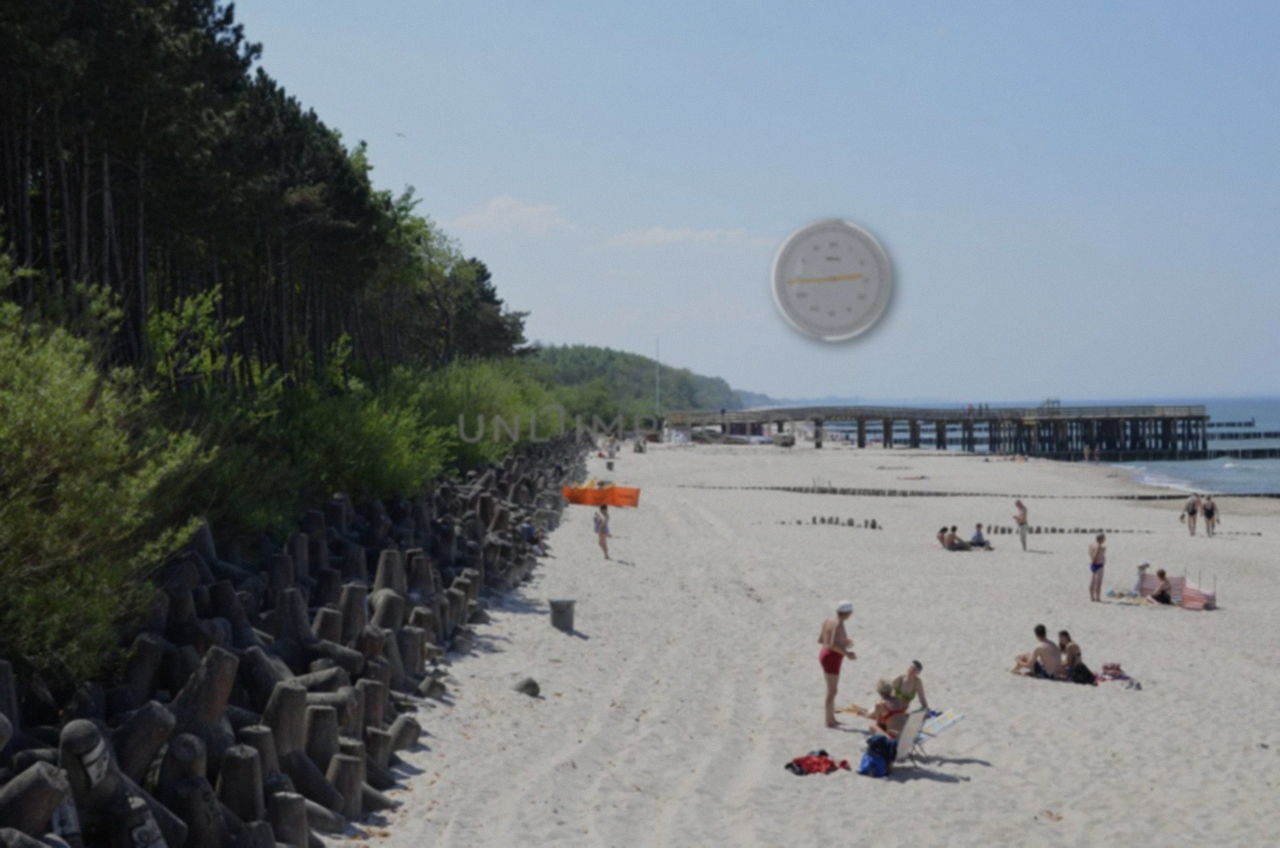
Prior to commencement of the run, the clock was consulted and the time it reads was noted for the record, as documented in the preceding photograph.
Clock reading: 2:44
